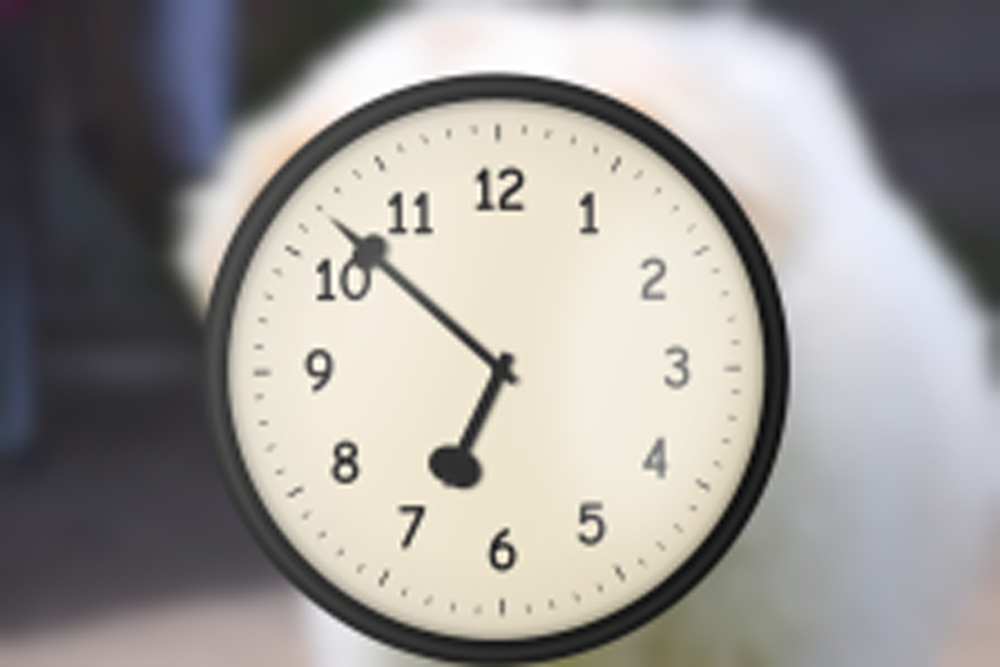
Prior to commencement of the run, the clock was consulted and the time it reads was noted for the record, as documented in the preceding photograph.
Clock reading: 6:52
